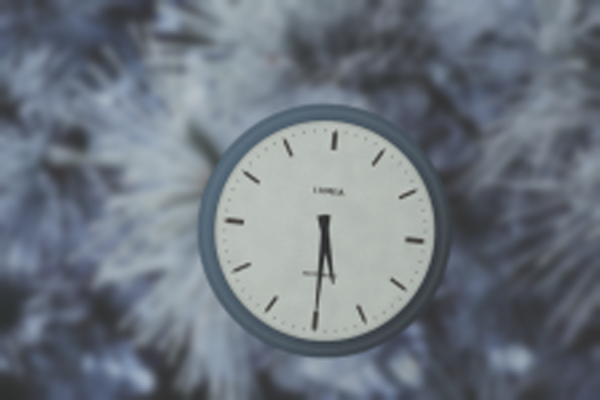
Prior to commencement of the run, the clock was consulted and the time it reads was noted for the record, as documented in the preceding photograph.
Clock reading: 5:30
